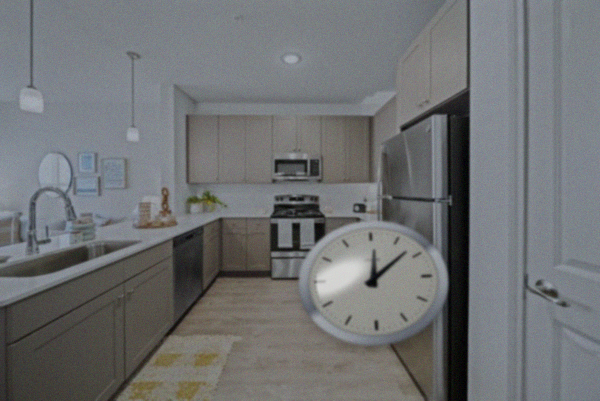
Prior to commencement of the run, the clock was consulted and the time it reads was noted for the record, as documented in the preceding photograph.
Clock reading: 12:08
